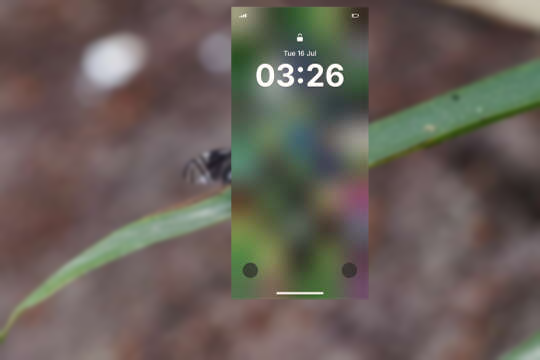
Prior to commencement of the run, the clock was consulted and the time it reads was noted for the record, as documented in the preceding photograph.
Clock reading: 3:26
